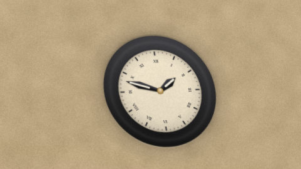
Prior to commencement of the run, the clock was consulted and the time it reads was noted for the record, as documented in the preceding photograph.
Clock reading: 1:48
